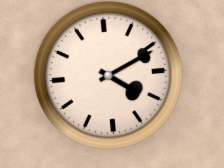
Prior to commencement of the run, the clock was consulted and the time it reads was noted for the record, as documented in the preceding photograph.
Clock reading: 4:11
